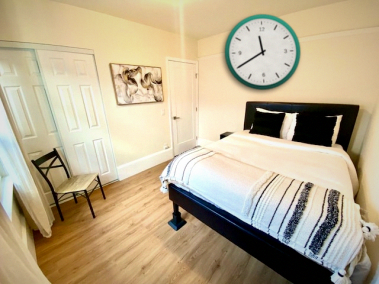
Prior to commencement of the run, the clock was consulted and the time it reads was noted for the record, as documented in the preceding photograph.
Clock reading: 11:40
